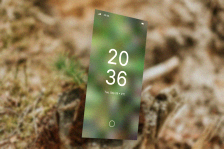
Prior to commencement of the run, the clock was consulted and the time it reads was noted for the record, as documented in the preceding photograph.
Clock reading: 20:36
